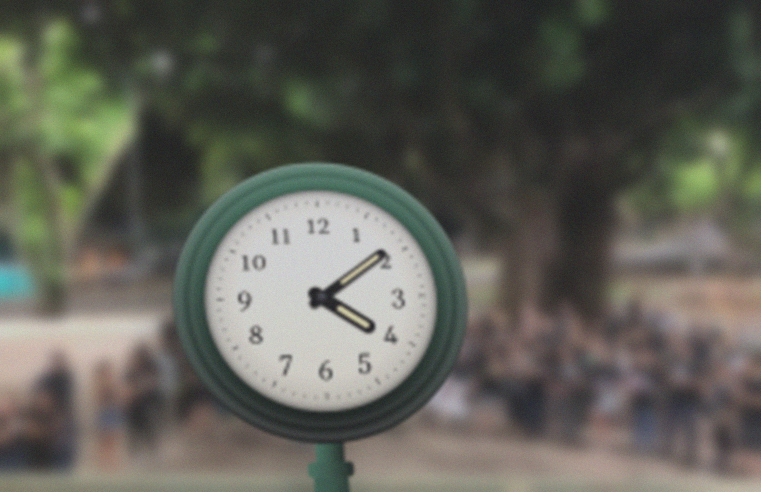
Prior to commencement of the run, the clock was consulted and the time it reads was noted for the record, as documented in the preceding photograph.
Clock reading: 4:09
